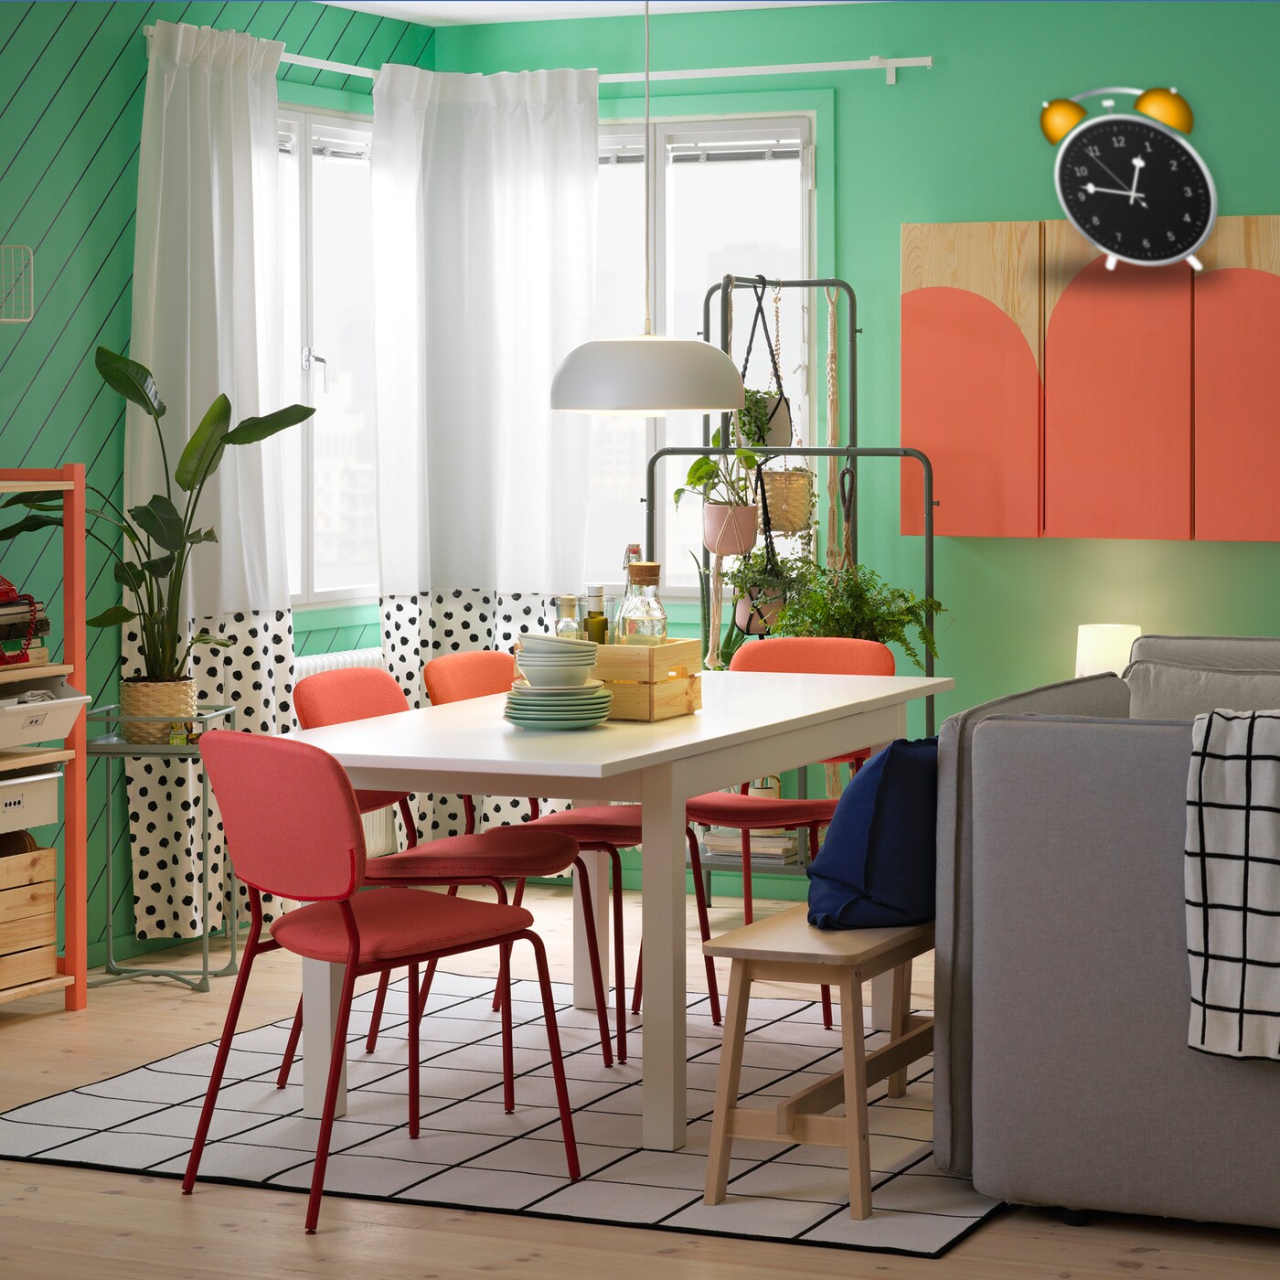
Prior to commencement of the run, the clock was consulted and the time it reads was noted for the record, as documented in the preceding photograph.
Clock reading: 12:46:54
